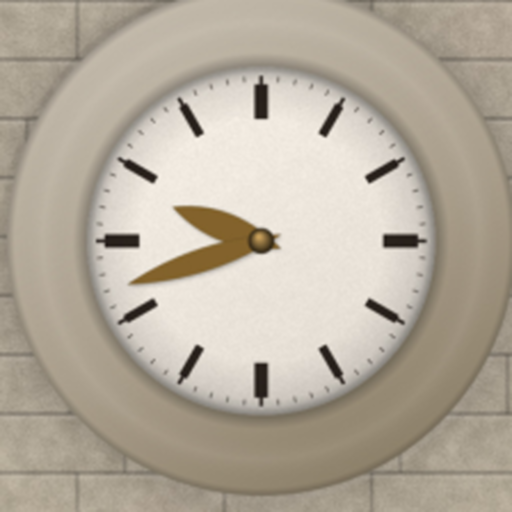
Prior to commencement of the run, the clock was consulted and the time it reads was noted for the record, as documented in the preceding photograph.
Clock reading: 9:42
